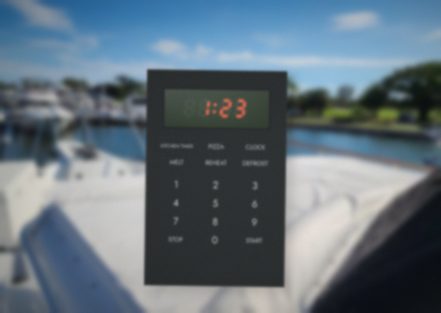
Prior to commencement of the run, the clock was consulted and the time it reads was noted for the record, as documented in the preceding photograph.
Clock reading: 1:23
